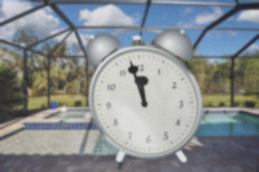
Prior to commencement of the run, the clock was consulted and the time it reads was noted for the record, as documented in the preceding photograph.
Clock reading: 11:58
